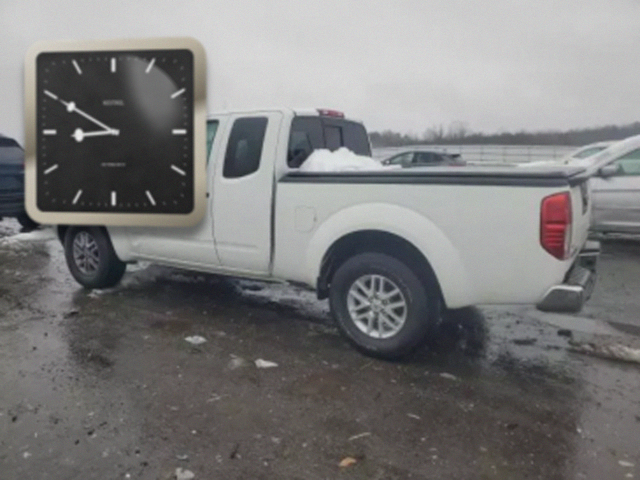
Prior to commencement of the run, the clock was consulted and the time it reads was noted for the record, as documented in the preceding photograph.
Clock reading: 8:50
